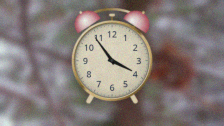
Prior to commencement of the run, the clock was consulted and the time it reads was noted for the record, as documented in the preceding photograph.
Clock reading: 3:54
